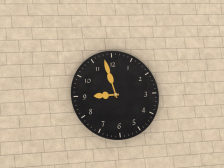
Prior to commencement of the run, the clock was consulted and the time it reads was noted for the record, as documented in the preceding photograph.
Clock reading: 8:58
